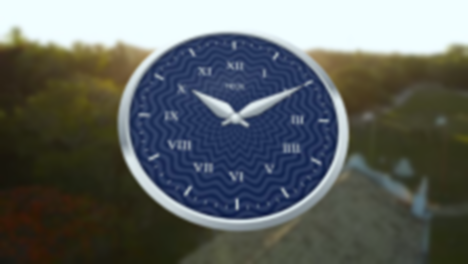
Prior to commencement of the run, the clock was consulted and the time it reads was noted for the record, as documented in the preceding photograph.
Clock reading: 10:10
